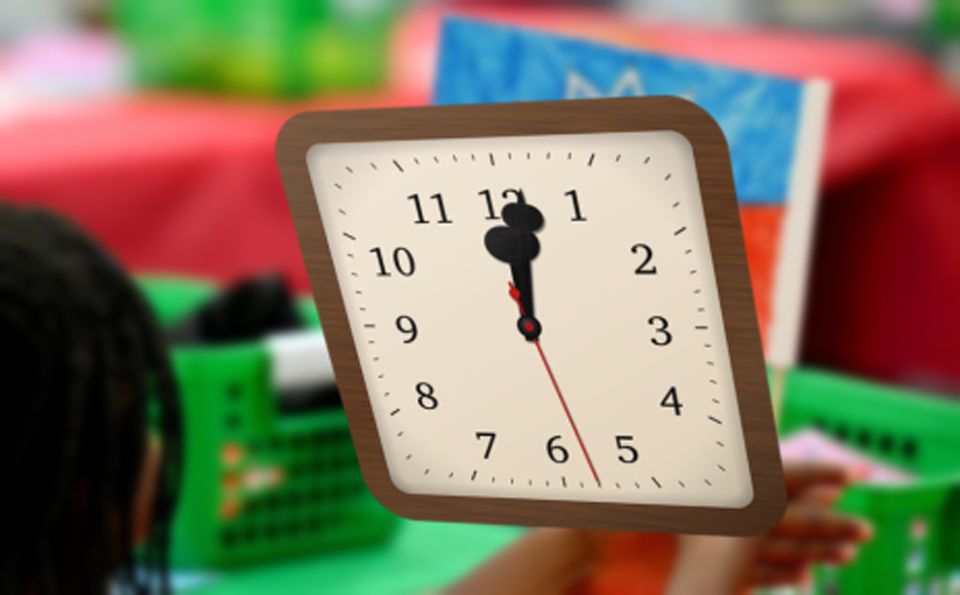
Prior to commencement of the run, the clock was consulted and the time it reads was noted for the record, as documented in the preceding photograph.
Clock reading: 12:01:28
